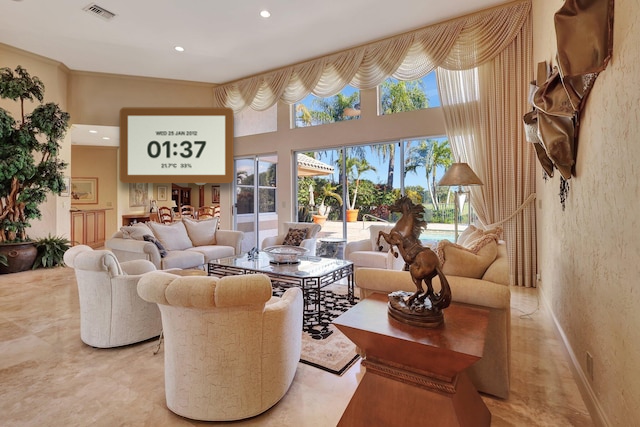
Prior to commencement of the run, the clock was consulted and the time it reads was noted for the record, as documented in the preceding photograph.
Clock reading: 1:37
